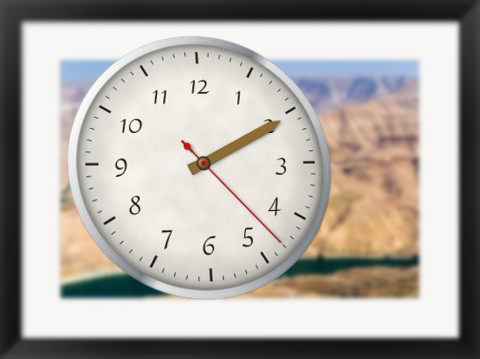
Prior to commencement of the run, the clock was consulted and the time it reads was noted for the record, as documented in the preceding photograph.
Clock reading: 2:10:23
